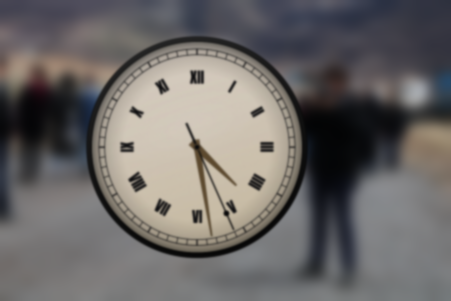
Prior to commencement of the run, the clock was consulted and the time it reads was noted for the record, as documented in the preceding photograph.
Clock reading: 4:28:26
